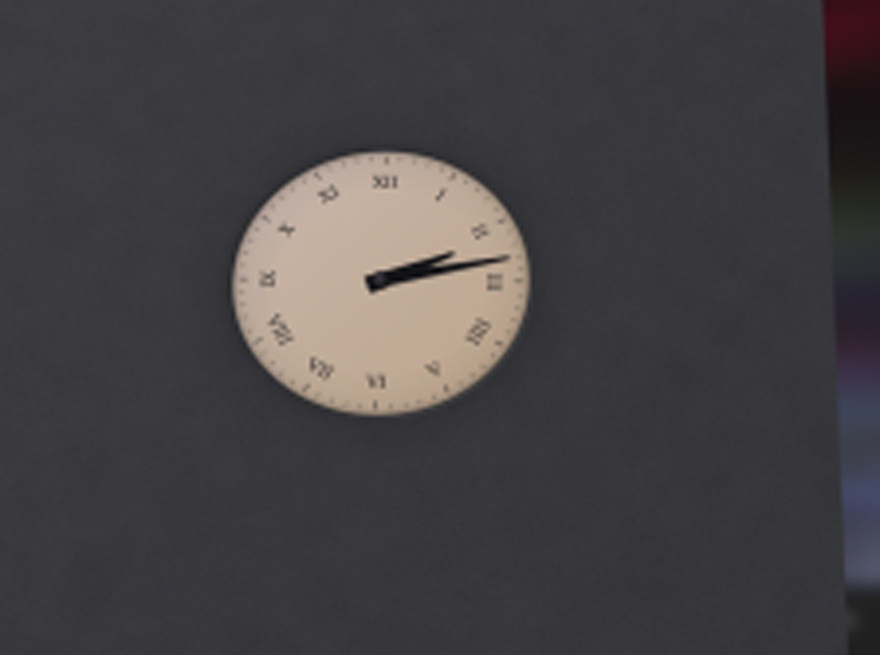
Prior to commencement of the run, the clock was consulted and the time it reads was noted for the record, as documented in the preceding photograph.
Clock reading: 2:13
